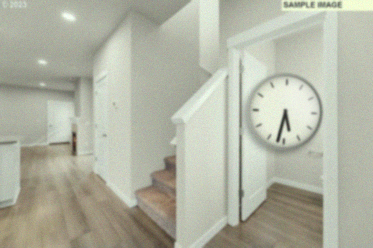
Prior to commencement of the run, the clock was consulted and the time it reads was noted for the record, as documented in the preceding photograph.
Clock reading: 5:32
